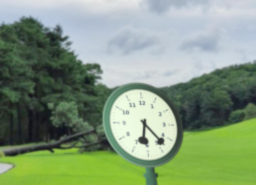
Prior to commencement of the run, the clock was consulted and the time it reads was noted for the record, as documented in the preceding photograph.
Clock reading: 6:23
